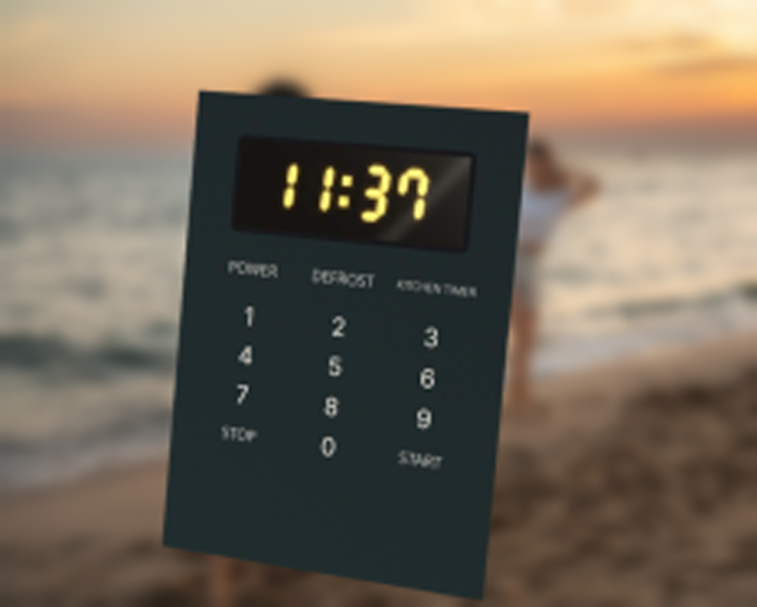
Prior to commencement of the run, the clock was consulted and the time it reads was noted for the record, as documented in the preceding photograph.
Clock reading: 11:37
